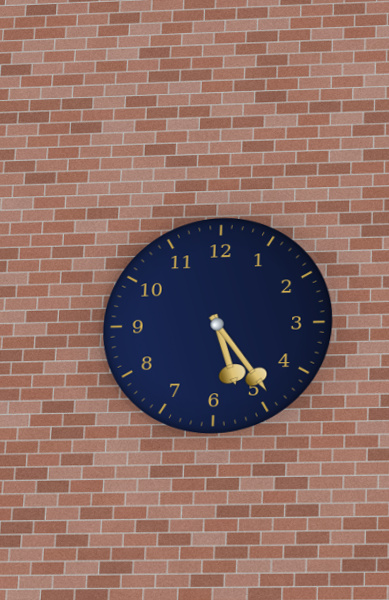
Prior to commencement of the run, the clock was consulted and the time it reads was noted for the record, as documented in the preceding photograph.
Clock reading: 5:24
